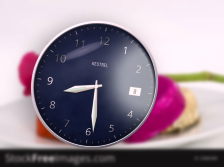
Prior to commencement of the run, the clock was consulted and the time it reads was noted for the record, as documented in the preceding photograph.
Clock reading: 8:29
